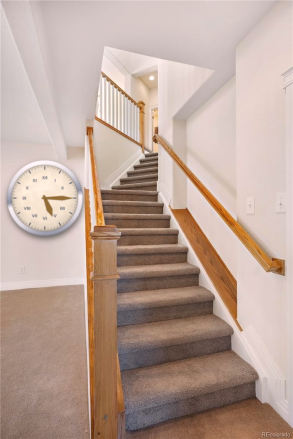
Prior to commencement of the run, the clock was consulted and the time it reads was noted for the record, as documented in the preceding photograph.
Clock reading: 5:15
